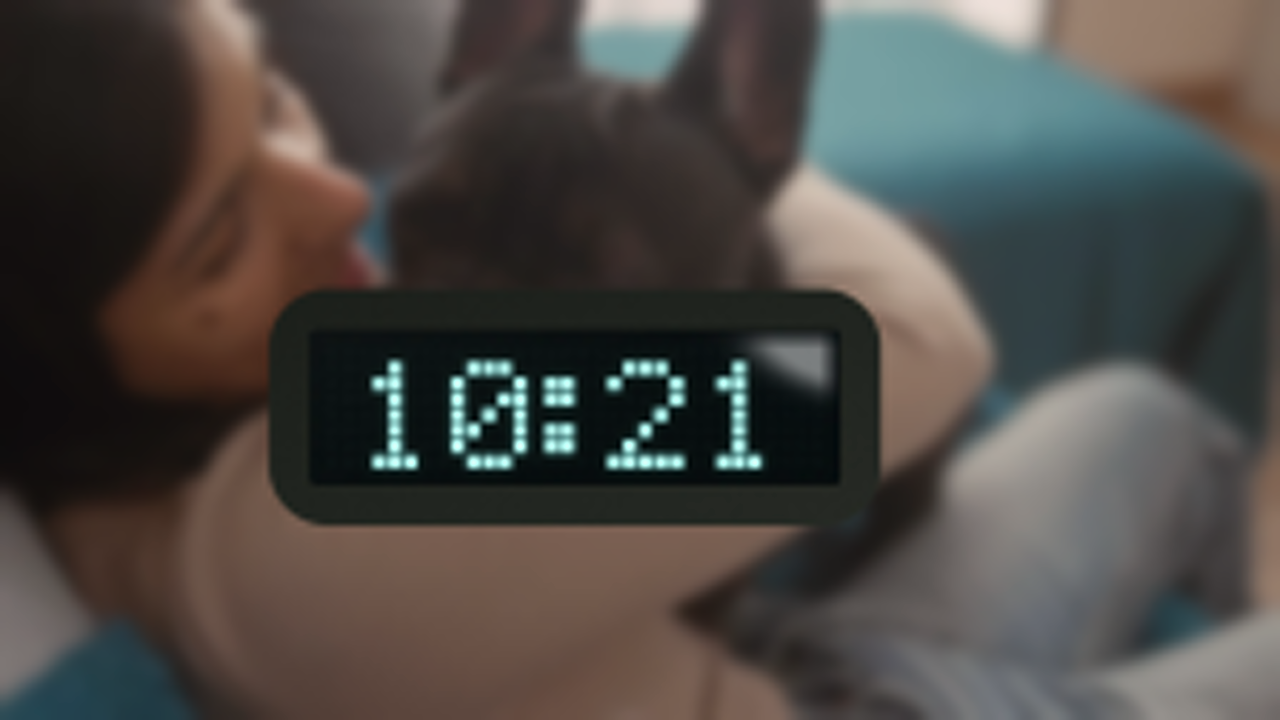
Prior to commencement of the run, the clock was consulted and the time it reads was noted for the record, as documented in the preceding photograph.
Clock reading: 10:21
